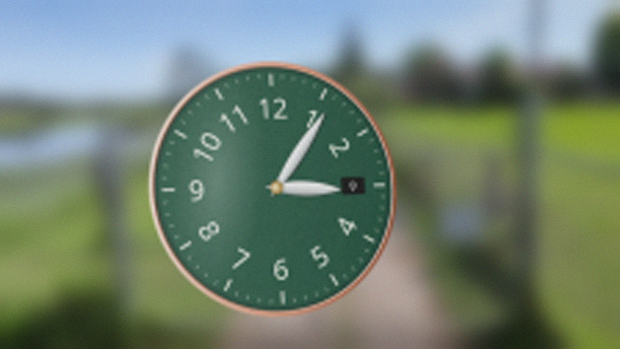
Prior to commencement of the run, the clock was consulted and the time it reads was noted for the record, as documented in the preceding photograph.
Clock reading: 3:06
